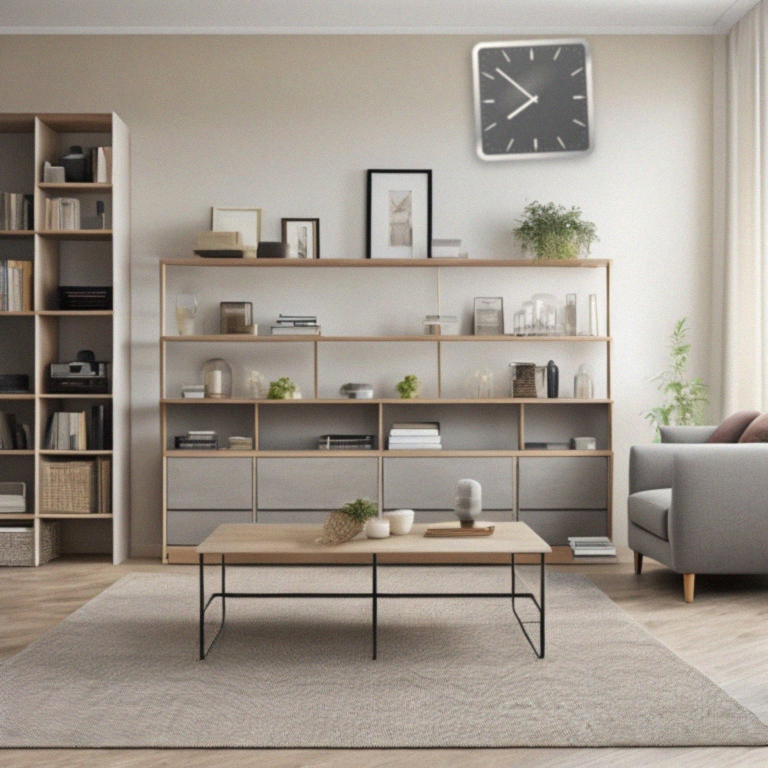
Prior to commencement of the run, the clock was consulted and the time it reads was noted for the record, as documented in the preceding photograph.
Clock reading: 7:52
